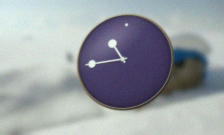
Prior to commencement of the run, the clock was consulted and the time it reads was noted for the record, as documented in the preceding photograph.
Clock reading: 10:43
